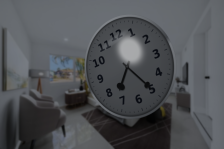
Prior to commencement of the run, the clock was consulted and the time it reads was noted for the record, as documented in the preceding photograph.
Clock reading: 7:25
